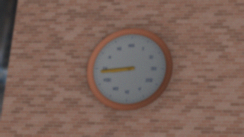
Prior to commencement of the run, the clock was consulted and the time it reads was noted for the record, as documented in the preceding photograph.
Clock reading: 8:44
